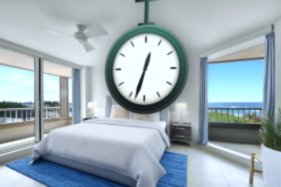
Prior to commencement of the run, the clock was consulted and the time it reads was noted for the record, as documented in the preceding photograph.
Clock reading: 12:33
